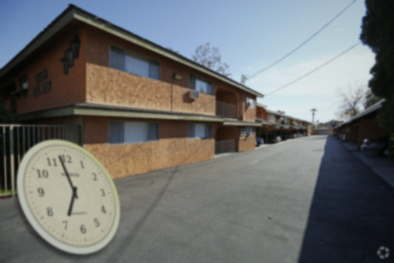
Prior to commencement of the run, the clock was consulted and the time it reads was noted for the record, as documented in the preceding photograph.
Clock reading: 6:58
